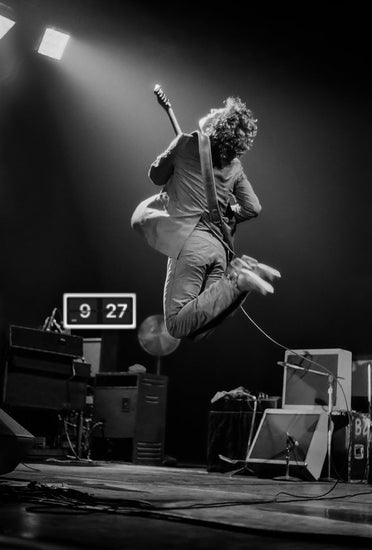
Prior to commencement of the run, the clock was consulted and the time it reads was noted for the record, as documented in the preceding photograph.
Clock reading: 9:27
